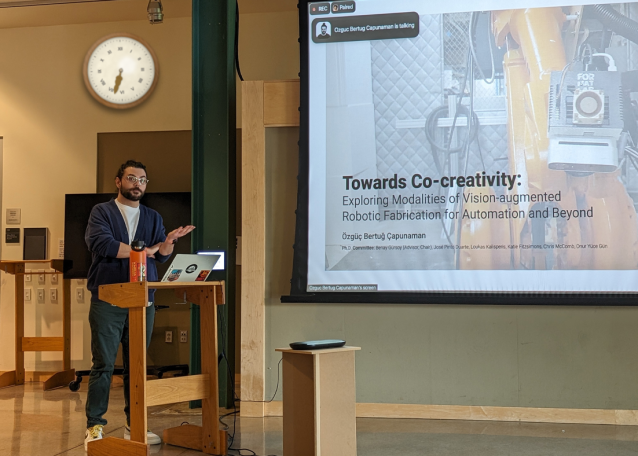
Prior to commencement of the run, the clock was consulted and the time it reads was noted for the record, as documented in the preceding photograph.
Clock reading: 6:33
